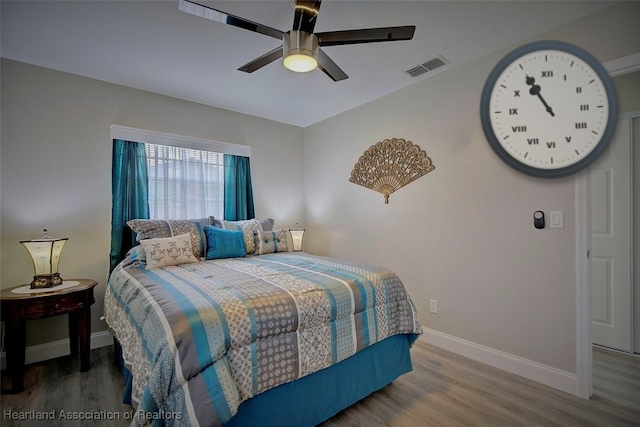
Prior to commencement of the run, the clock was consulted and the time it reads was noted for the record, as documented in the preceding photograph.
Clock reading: 10:55
